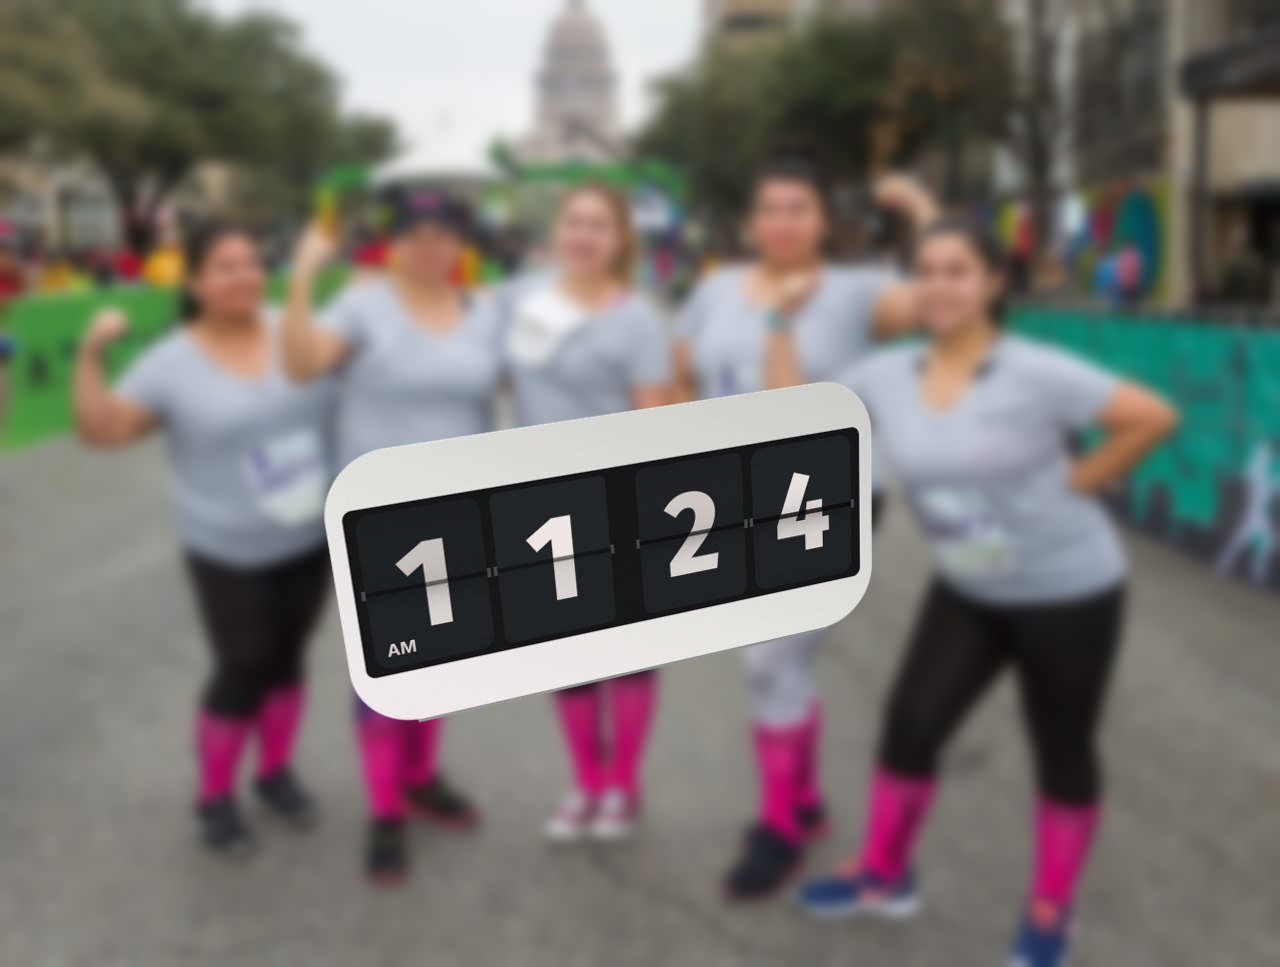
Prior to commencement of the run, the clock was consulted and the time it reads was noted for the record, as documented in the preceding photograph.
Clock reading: 11:24
